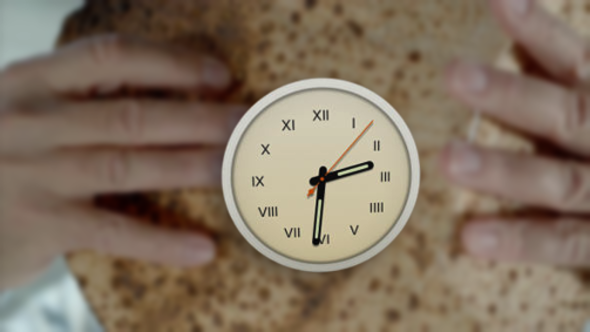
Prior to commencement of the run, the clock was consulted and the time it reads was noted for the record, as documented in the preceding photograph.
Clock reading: 2:31:07
